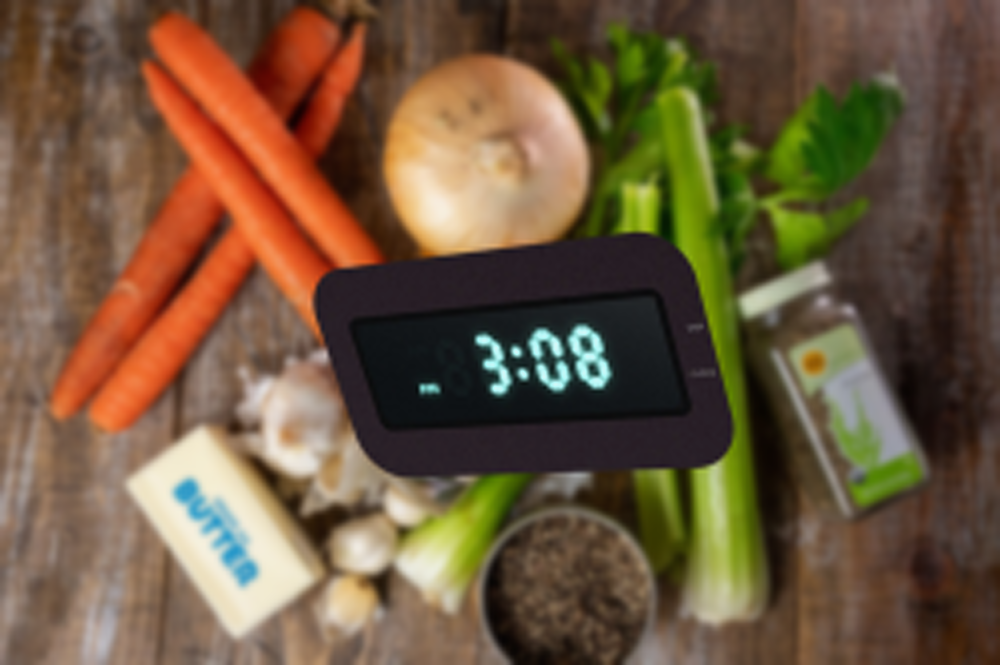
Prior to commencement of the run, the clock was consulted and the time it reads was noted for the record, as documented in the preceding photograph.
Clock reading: 3:08
